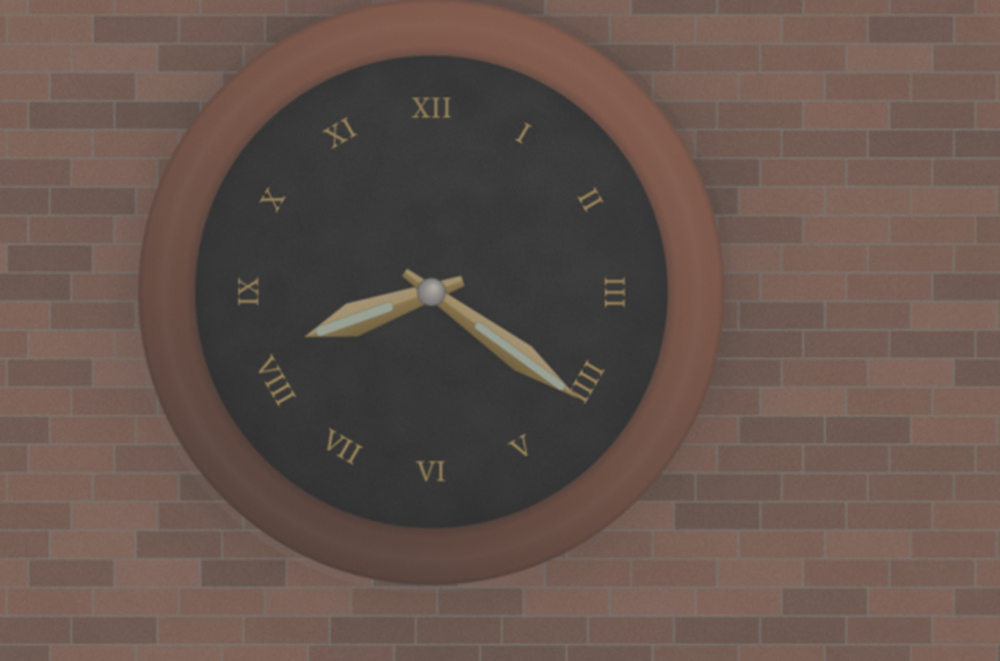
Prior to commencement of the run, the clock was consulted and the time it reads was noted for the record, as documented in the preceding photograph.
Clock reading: 8:21
